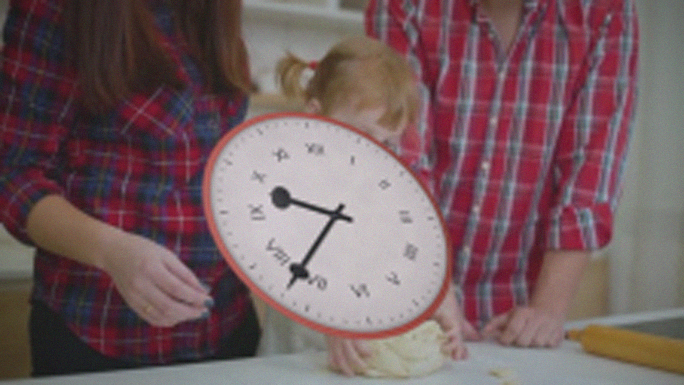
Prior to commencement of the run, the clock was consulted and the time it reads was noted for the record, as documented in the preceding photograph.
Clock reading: 9:37
